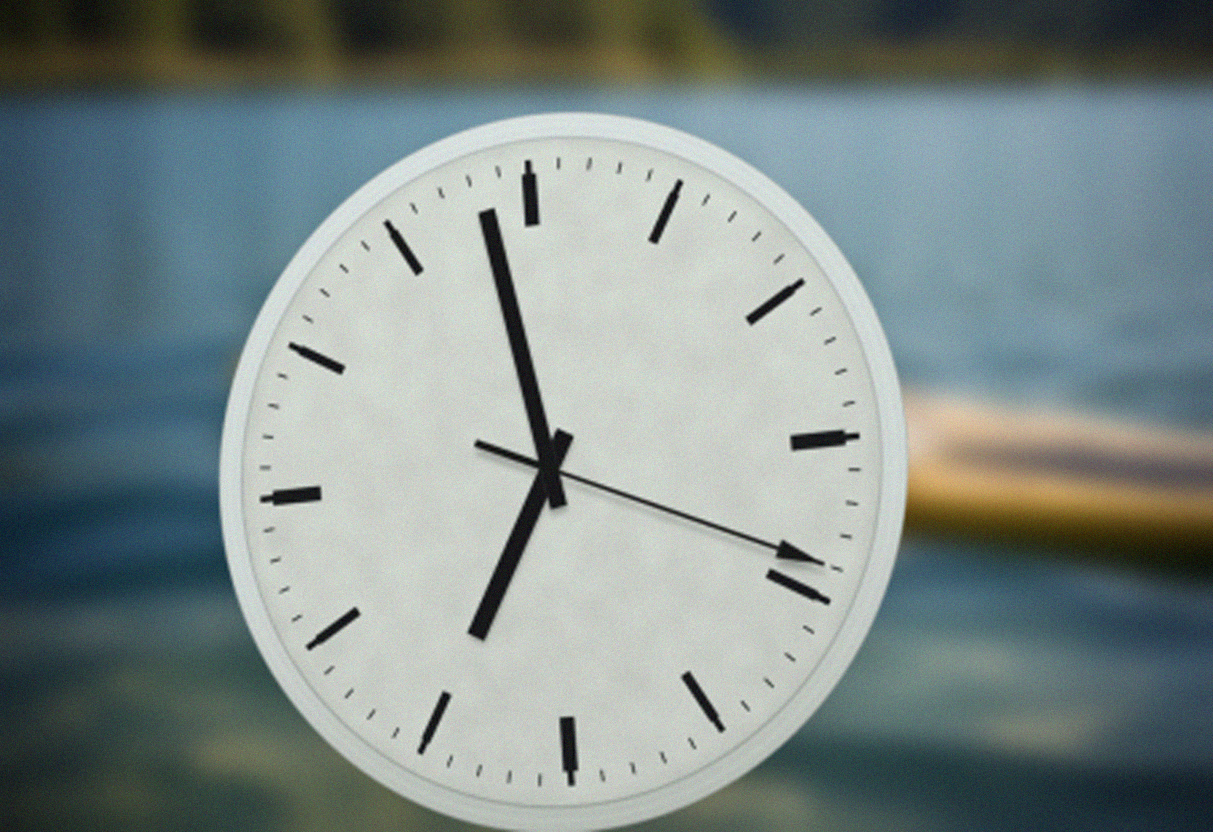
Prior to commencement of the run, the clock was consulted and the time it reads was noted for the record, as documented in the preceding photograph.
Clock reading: 6:58:19
